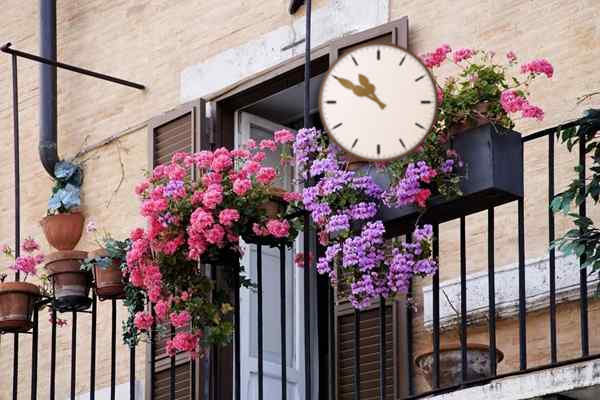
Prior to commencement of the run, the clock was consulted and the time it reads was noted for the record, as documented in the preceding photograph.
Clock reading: 10:50
